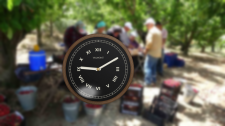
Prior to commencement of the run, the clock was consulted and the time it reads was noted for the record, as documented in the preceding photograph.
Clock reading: 9:10
